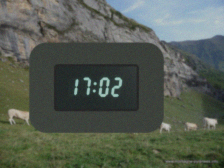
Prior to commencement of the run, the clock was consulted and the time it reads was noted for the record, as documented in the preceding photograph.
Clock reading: 17:02
